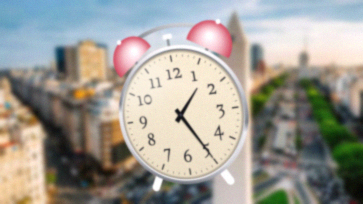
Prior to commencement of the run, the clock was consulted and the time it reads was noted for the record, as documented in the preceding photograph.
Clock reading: 1:25
